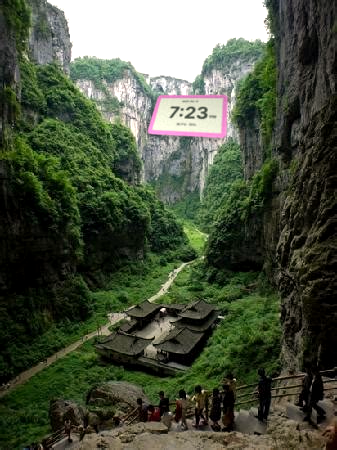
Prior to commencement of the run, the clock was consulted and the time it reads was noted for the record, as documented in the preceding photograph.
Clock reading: 7:23
